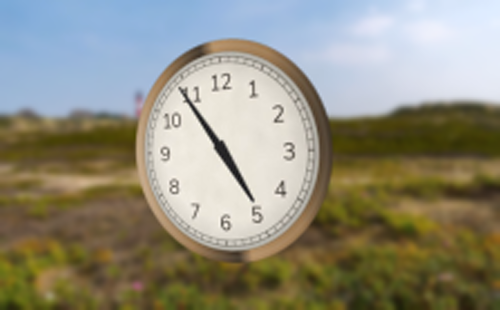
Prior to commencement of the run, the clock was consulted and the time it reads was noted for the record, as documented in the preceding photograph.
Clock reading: 4:54
